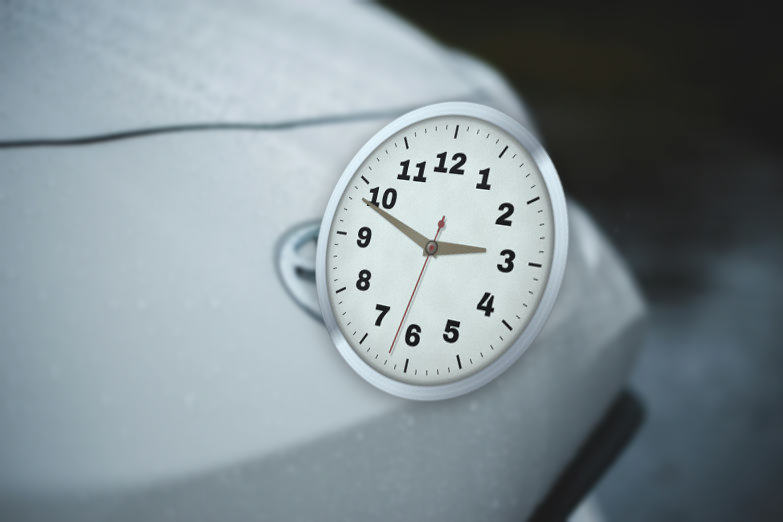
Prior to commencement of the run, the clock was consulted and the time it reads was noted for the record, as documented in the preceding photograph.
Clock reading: 2:48:32
